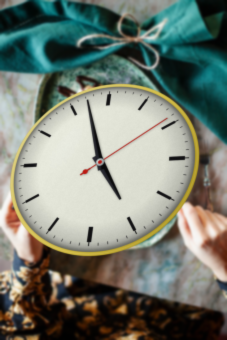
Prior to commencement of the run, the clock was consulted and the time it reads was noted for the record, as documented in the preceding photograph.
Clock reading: 4:57:09
